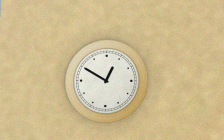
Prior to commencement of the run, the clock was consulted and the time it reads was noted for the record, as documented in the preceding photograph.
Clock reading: 12:50
